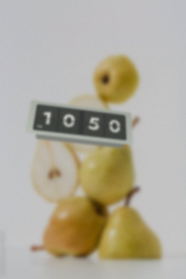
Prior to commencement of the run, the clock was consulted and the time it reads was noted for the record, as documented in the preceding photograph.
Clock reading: 10:50
